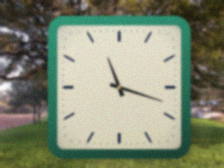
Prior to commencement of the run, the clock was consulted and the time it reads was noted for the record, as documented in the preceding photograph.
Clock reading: 11:18
